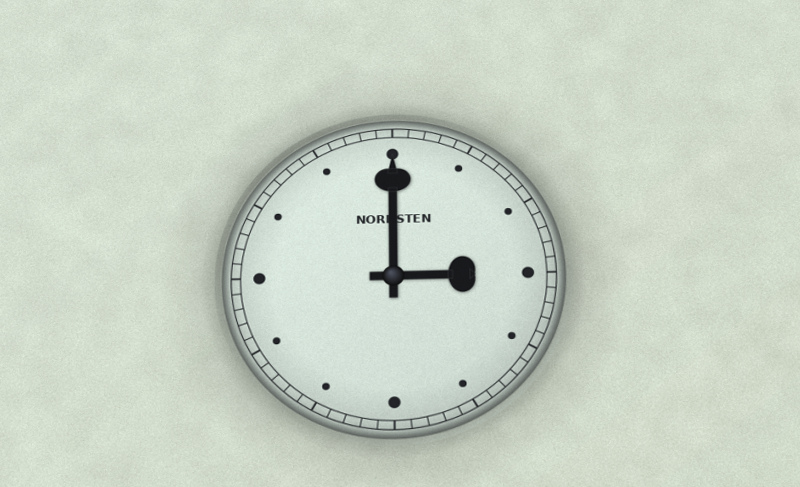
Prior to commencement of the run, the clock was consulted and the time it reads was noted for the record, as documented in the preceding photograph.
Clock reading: 3:00
